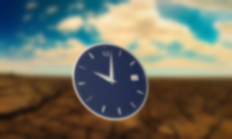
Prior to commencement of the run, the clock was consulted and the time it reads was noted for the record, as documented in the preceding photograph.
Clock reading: 10:02
